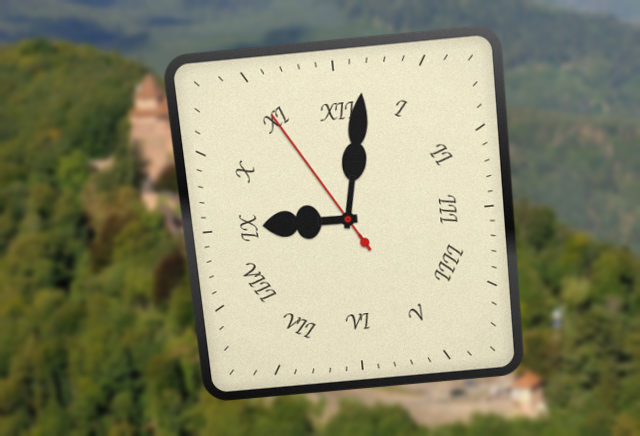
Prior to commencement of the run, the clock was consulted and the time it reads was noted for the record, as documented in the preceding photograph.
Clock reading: 9:01:55
